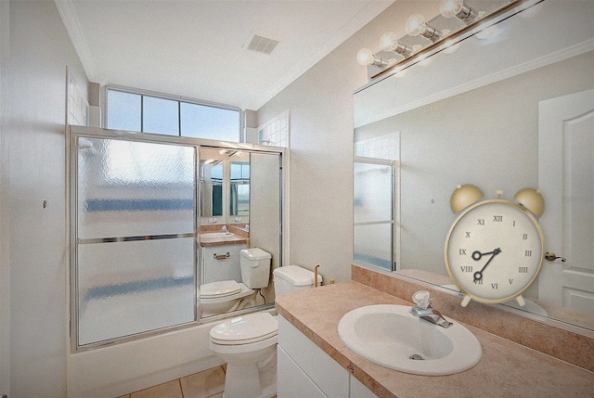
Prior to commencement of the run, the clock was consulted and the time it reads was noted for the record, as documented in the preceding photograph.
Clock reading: 8:36
